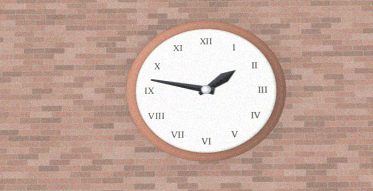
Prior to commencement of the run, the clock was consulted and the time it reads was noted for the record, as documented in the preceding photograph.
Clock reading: 1:47
